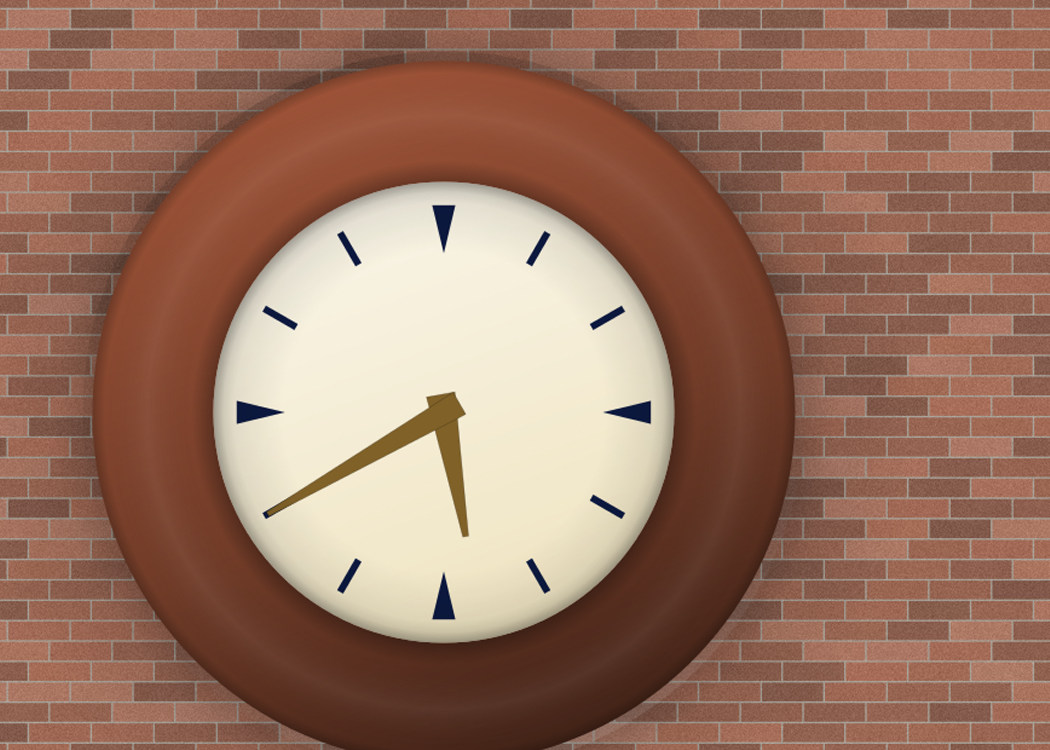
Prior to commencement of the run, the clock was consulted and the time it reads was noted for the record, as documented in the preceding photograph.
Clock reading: 5:40
